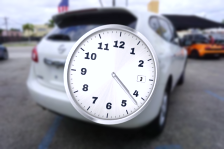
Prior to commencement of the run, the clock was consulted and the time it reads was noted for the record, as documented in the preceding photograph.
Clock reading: 4:22
